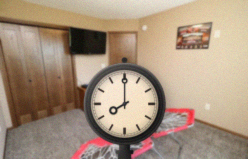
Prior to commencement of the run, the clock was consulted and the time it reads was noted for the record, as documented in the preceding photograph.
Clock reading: 8:00
